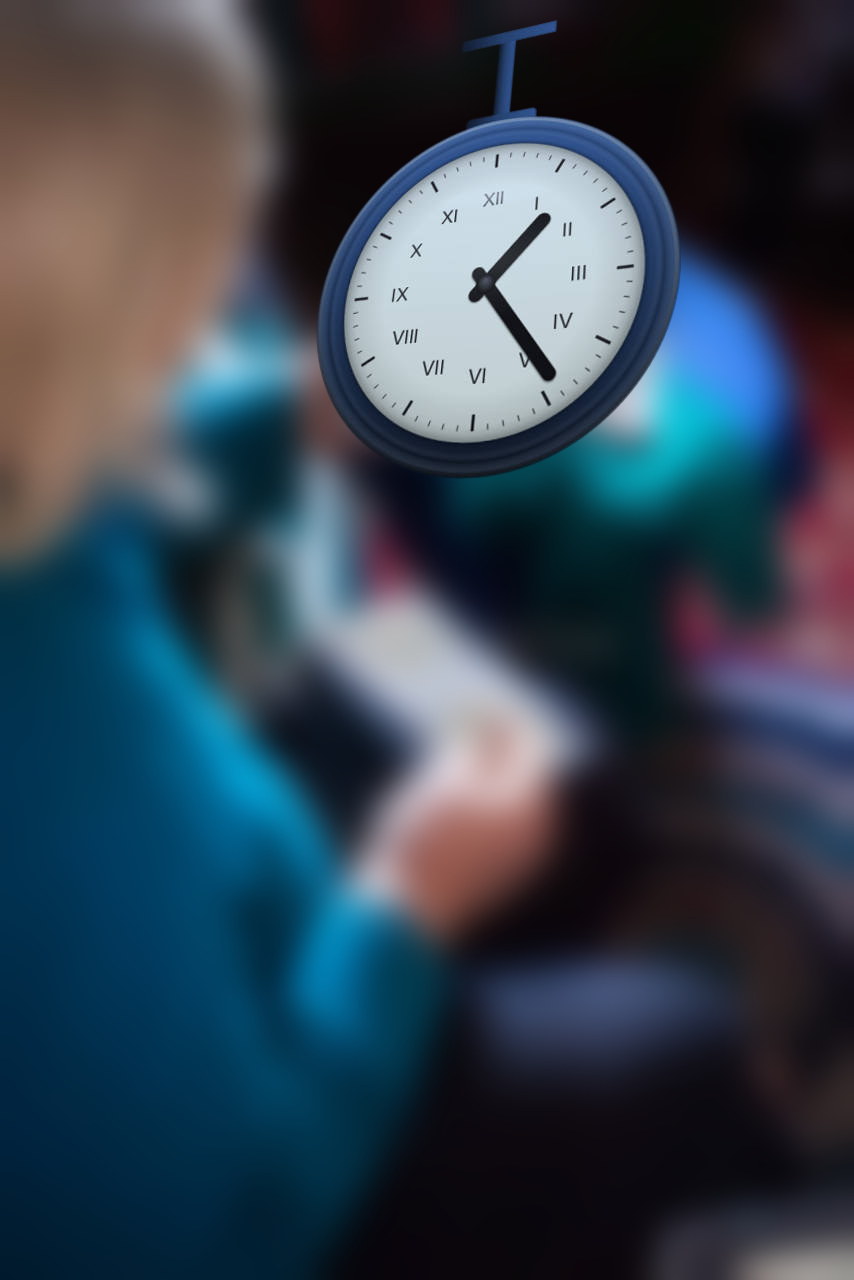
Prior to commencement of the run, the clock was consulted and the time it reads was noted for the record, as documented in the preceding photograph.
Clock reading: 1:24
